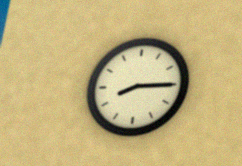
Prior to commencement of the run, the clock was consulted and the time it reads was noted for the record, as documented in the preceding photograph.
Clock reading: 8:15
